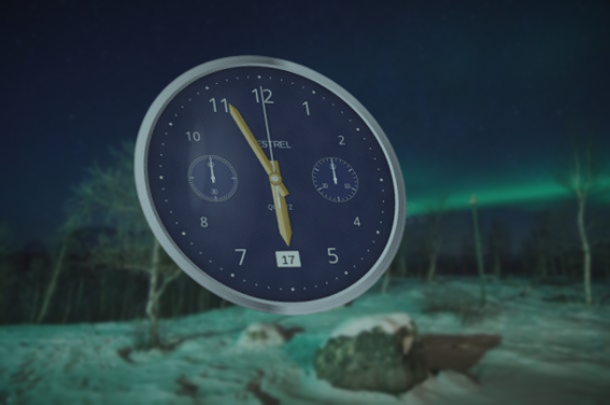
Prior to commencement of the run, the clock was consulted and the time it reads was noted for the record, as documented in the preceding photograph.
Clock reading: 5:56
